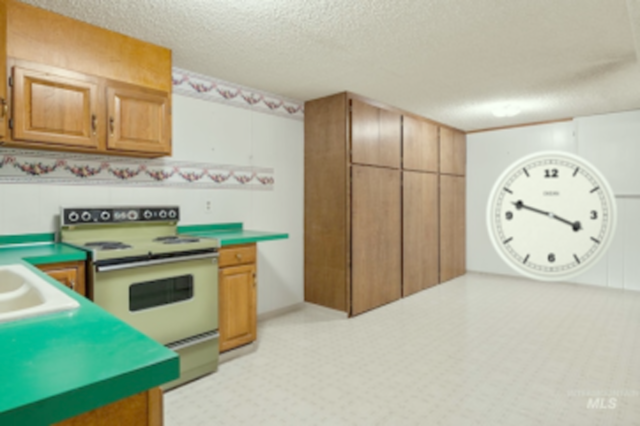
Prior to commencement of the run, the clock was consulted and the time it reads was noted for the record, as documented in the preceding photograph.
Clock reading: 3:48
